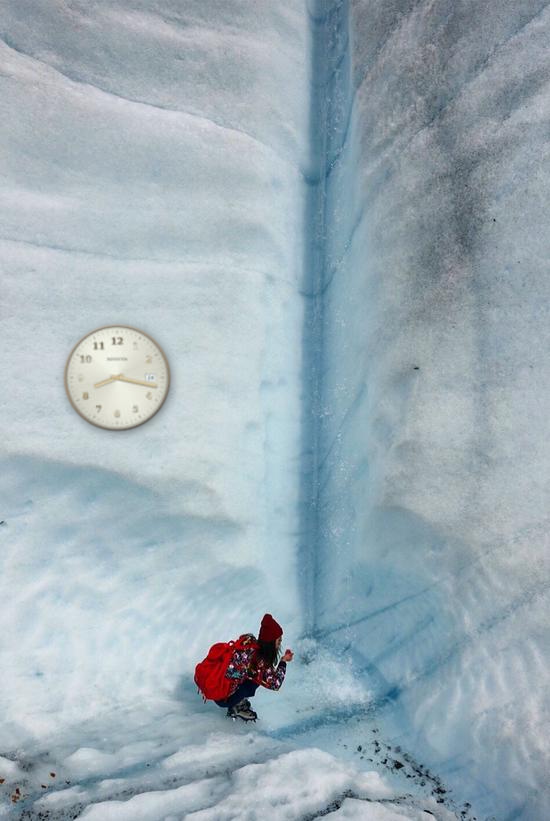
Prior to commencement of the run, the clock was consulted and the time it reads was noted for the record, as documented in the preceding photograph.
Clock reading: 8:17
